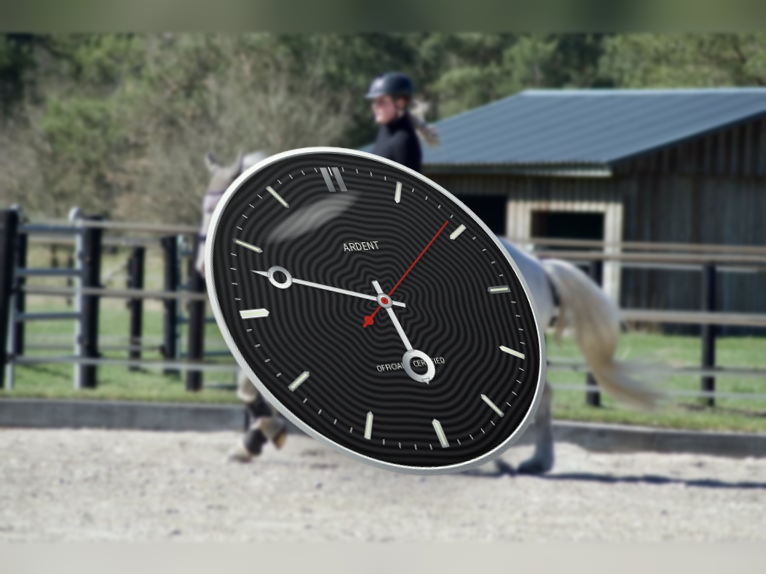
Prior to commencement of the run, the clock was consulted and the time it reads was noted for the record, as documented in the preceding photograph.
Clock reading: 5:48:09
